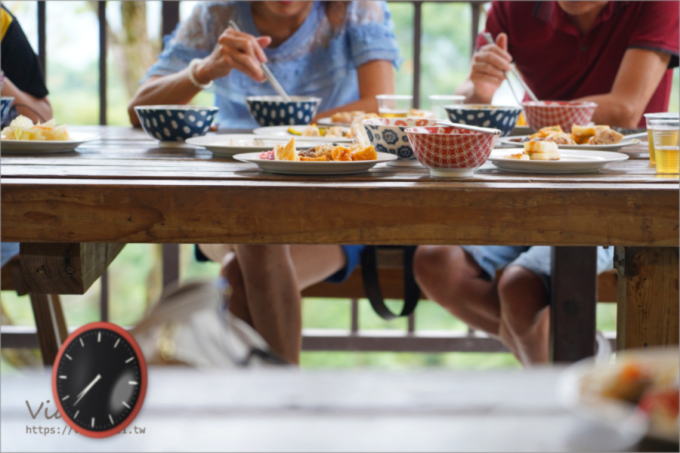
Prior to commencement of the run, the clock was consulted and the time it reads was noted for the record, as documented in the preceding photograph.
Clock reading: 7:37
